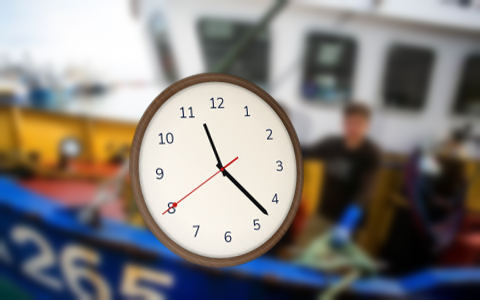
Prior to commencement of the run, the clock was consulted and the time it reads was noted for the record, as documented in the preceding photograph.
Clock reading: 11:22:40
